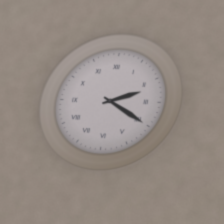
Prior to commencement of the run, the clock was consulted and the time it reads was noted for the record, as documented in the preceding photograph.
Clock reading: 2:20
